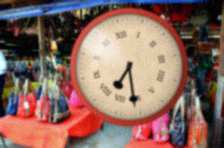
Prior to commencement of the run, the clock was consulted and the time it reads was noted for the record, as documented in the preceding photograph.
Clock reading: 7:31
